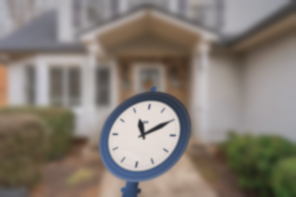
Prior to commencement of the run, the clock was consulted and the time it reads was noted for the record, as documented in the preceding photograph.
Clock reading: 11:10
